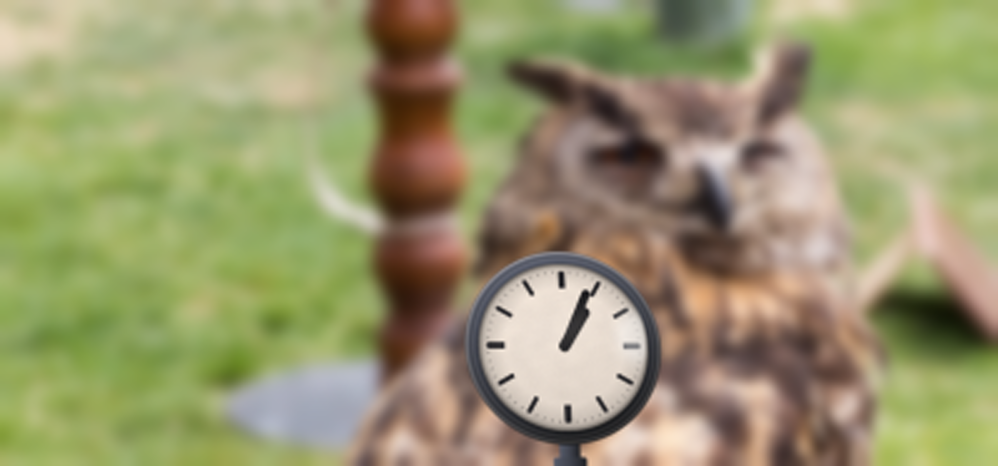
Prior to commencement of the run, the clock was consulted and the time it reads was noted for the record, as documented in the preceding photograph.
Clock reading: 1:04
